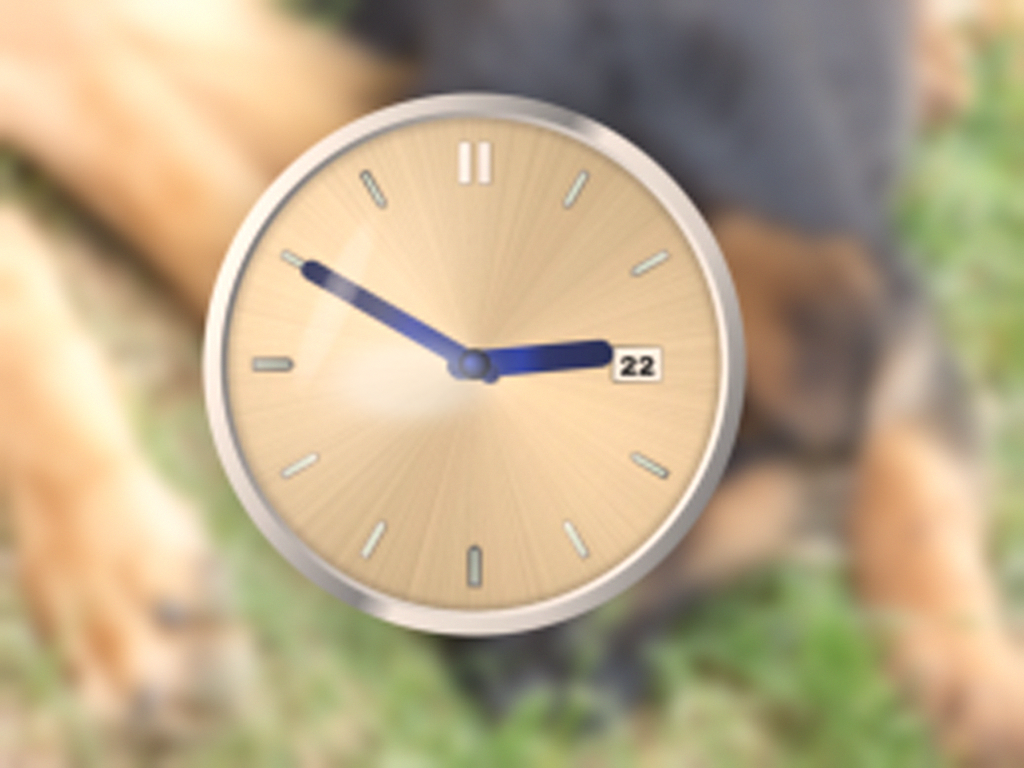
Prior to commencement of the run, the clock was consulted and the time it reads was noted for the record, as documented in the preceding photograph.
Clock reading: 2:50
